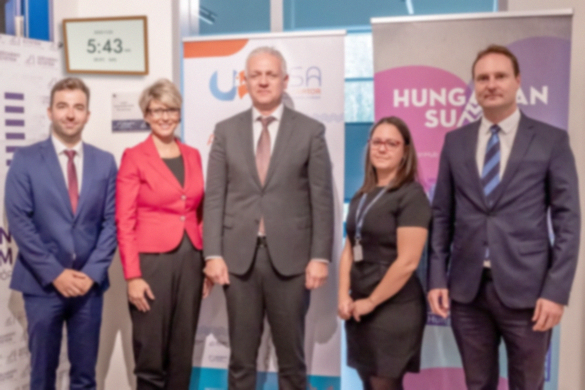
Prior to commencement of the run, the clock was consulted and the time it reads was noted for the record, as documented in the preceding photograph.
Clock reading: 5:43
